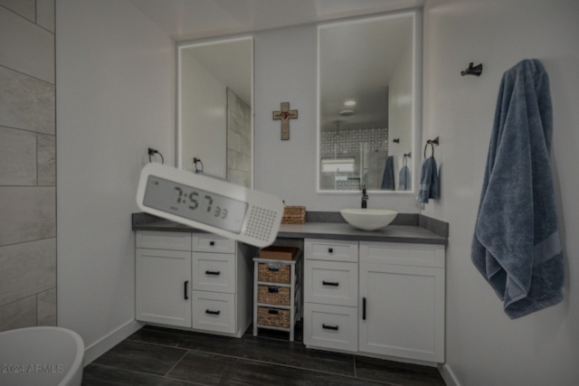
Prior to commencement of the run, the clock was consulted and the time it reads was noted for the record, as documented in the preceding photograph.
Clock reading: 7:57
